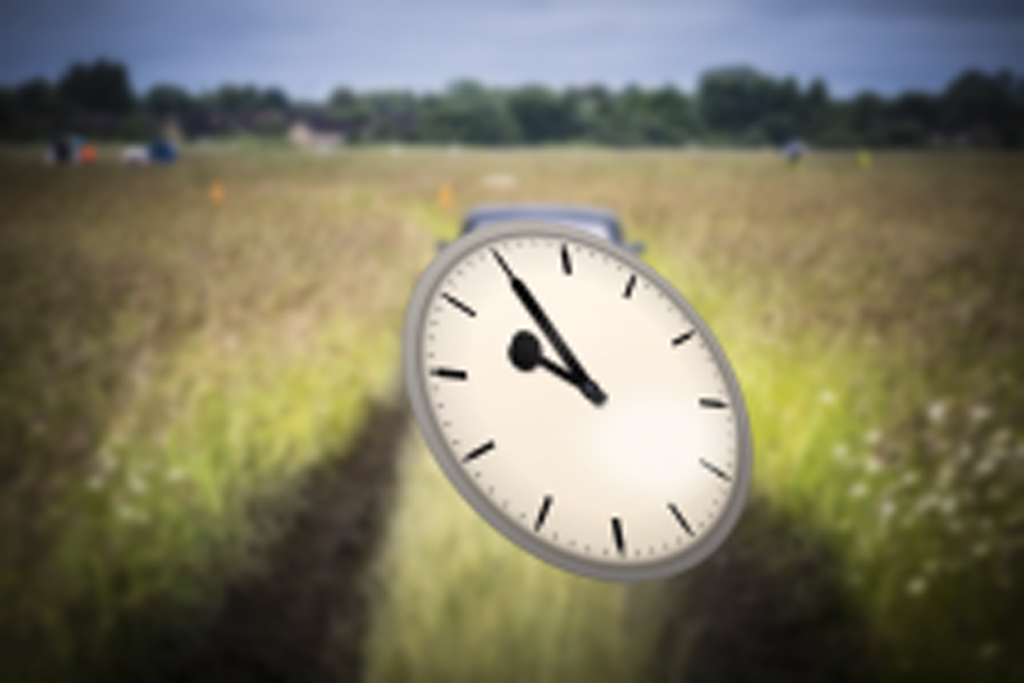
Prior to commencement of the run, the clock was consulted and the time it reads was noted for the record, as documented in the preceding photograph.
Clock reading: 9:55
